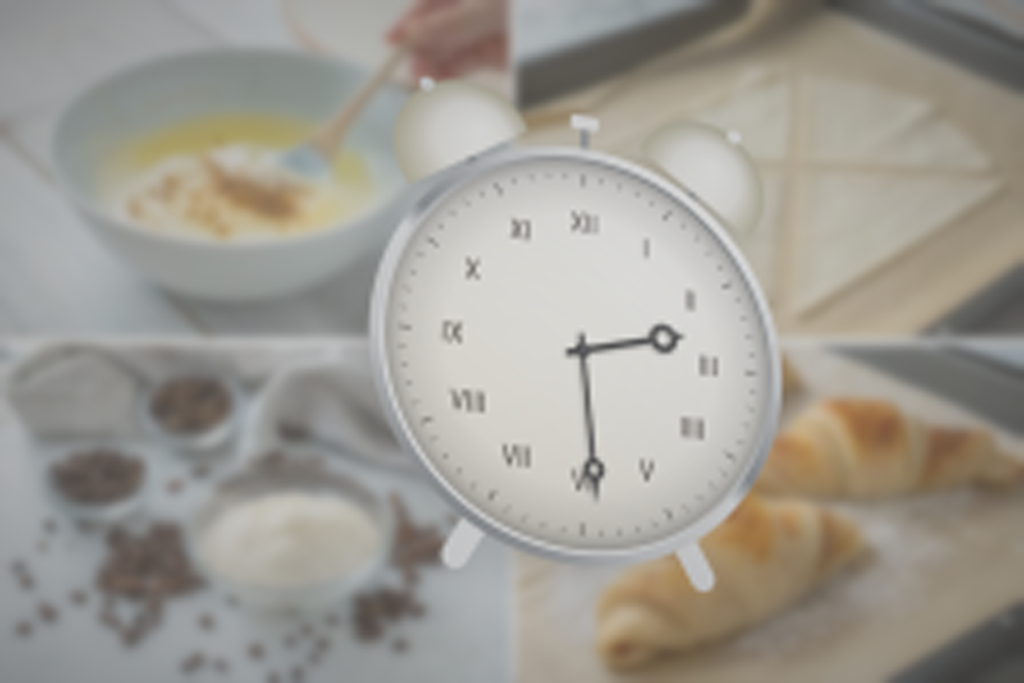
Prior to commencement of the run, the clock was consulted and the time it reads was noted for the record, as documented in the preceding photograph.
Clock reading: 2:29
